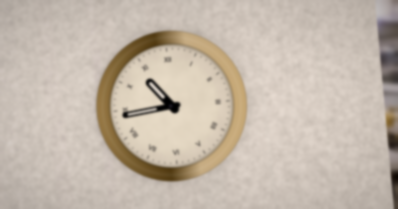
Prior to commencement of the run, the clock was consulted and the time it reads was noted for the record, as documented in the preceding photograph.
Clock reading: 10:44
